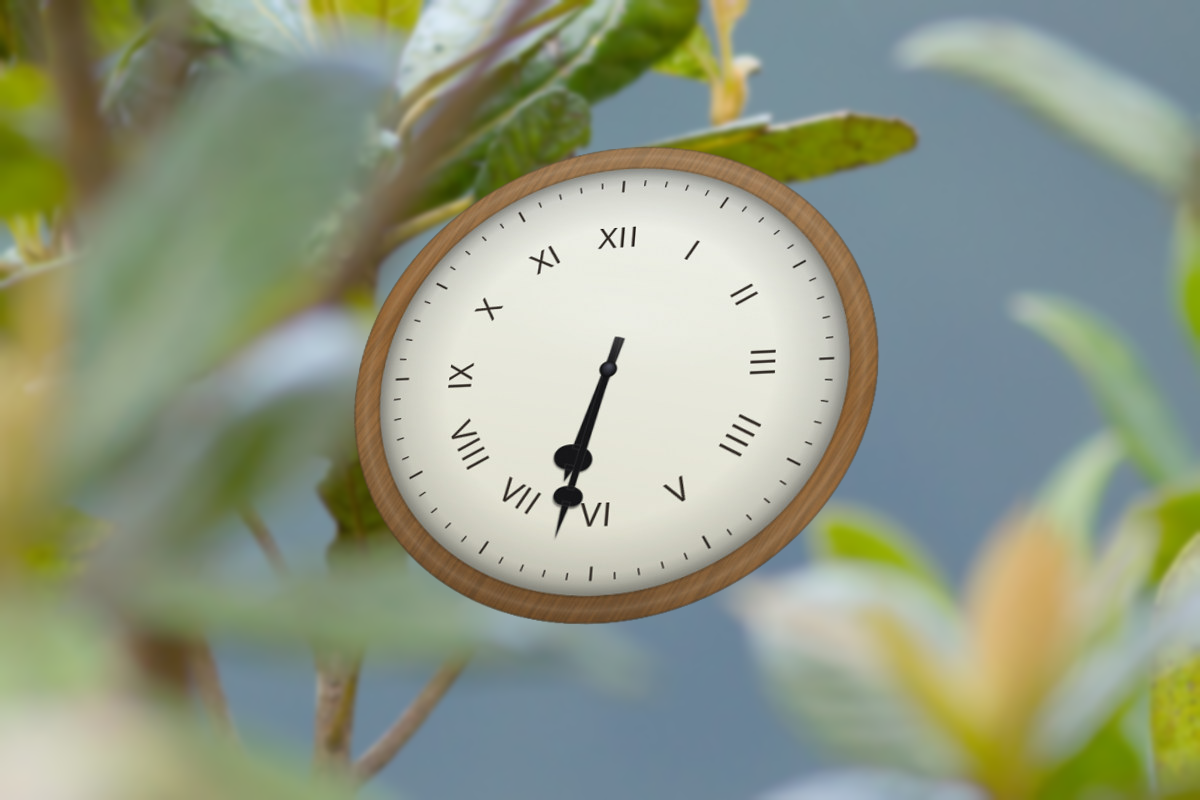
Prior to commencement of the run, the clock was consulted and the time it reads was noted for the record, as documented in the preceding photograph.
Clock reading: 6:32
